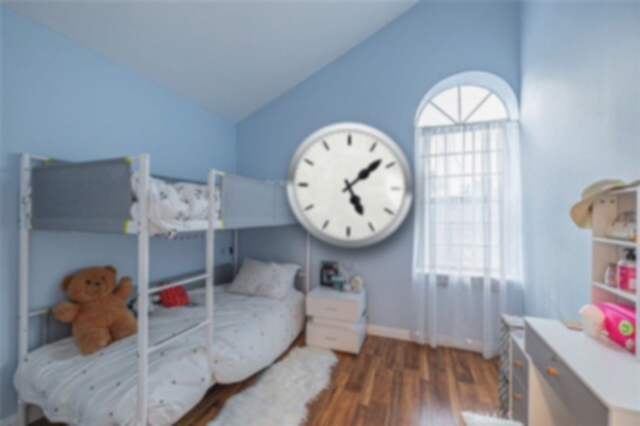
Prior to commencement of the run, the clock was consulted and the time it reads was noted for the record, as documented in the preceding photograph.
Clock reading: 5:08
